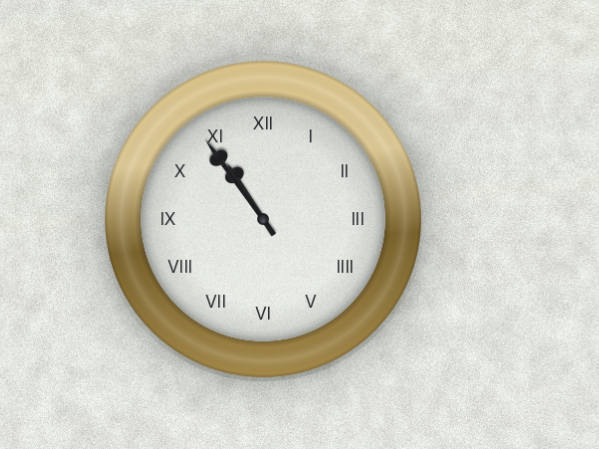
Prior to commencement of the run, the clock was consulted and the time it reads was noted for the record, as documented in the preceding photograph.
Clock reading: 10:54
